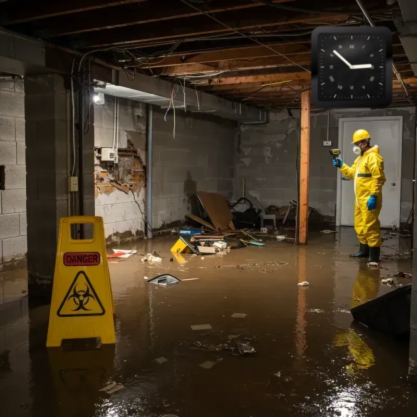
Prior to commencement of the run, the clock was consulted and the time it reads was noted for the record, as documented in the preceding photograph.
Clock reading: 2:52
